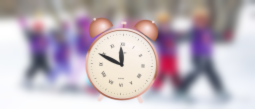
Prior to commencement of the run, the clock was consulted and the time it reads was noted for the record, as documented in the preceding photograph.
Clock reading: 11:49
